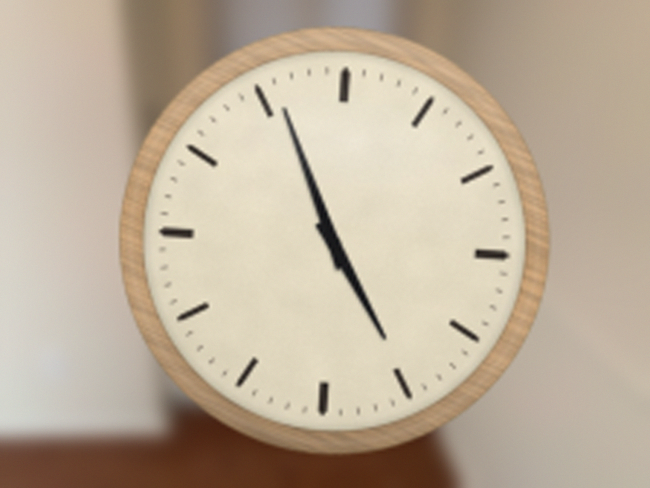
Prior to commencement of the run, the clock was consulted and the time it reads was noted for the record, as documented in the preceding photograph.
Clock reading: 4:56
